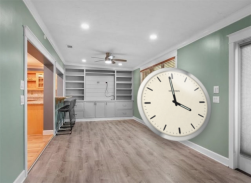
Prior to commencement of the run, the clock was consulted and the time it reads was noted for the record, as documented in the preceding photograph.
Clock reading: 3:59
